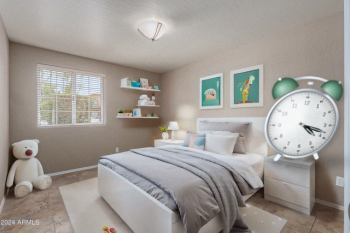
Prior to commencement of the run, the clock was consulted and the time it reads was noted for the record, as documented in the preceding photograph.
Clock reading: 4:18
